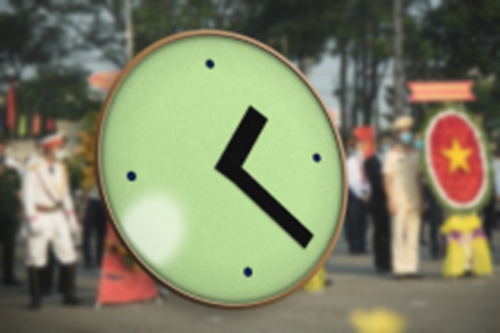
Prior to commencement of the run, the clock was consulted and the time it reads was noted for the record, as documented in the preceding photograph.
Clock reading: 1:23
